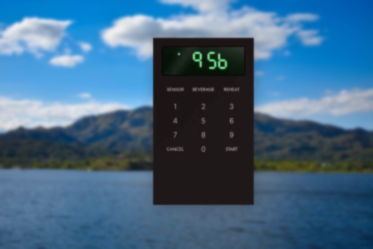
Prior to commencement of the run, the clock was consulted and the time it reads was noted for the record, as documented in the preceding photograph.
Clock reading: 9:56
